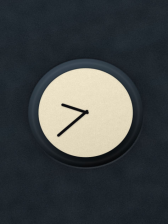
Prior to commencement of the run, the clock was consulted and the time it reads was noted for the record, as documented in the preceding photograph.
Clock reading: 9:38
